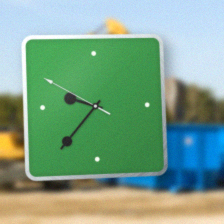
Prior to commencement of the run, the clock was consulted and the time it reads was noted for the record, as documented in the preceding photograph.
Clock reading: 9:36:50
